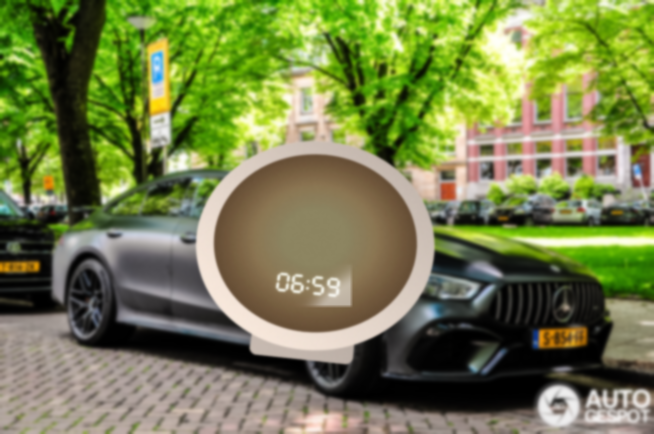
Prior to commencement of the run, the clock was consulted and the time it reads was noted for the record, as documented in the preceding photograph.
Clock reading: 6:59
